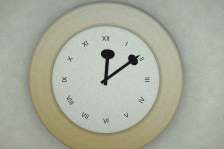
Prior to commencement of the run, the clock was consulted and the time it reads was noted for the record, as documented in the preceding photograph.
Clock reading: 12:09
